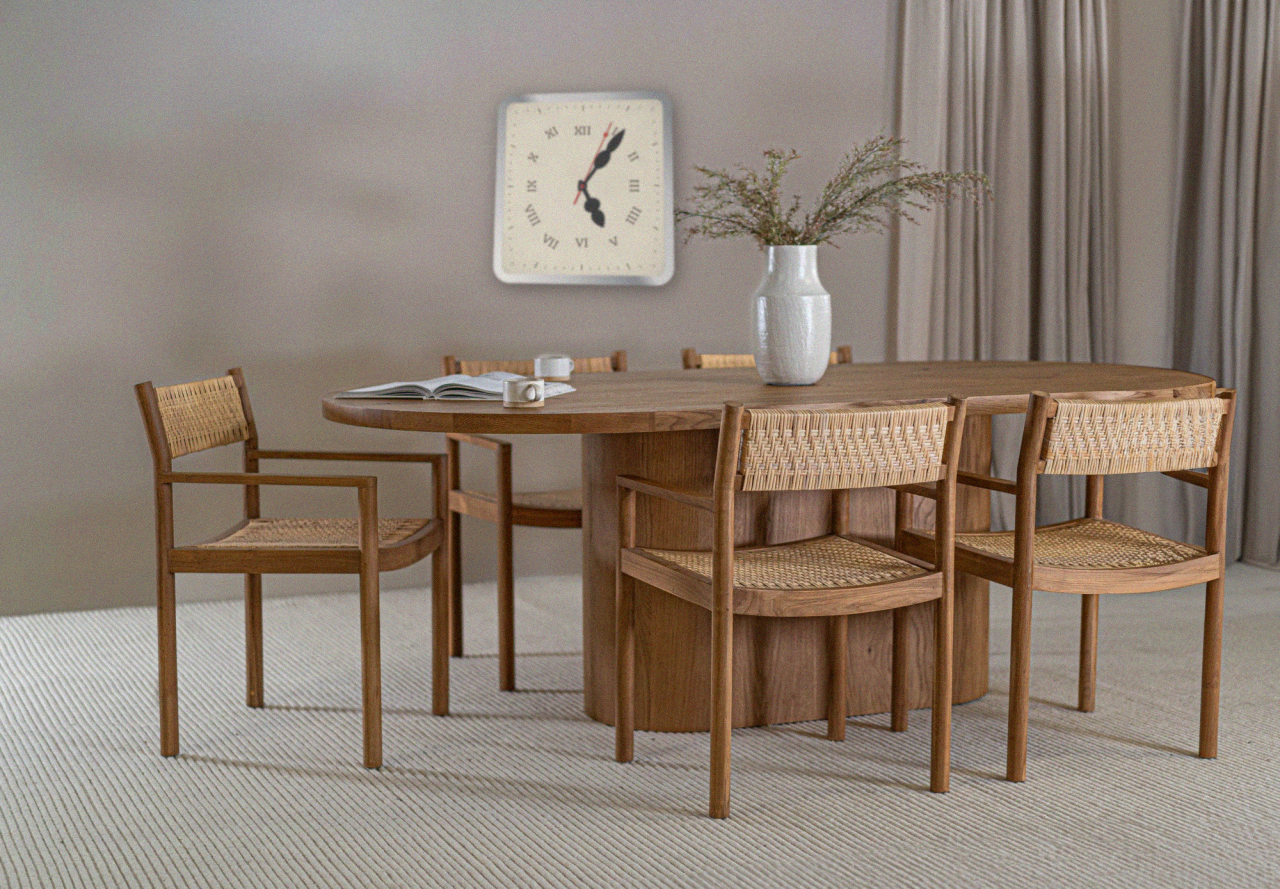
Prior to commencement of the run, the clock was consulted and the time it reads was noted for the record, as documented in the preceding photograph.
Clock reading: 5:06:04
